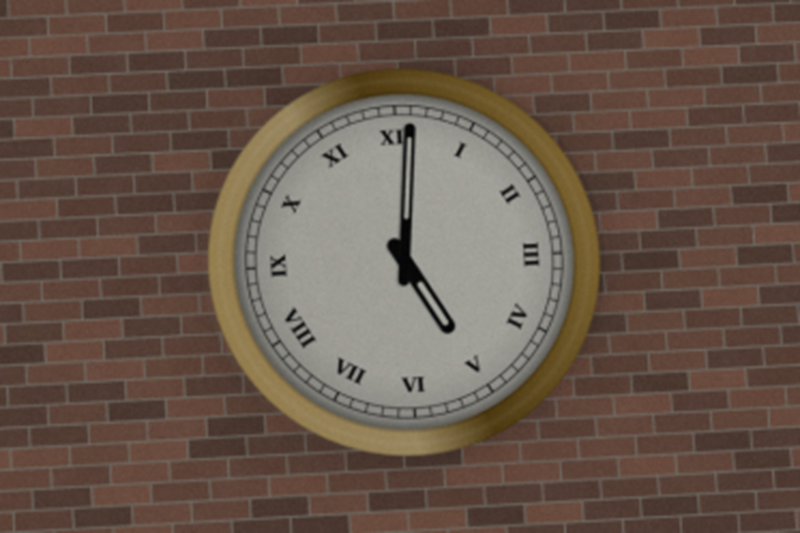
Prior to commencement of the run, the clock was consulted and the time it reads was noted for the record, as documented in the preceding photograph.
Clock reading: 5:01
